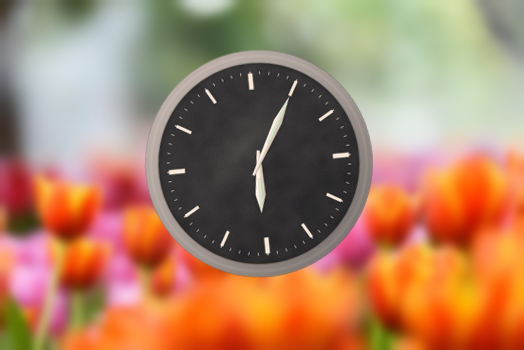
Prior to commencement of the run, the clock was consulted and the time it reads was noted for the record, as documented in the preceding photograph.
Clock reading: 6:05
